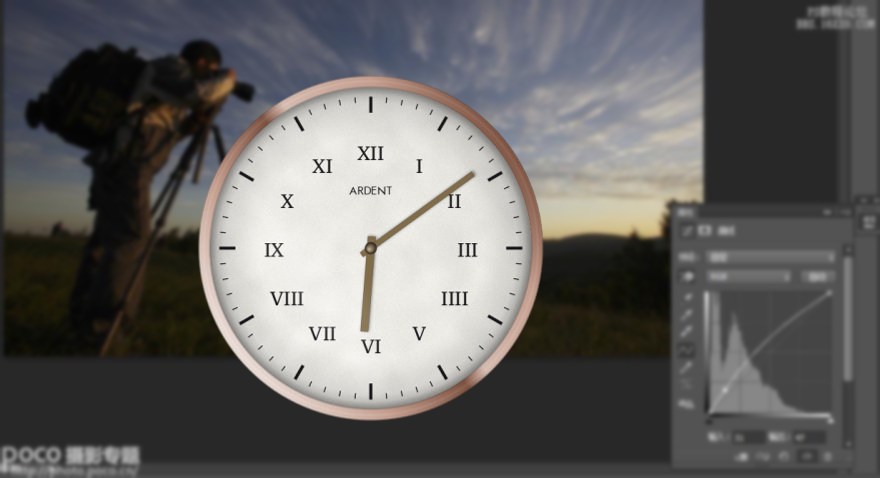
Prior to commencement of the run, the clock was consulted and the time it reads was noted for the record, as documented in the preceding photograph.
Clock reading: 6:09
